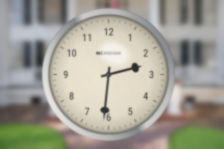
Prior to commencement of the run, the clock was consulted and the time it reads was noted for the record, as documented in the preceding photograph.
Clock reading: 2:31
